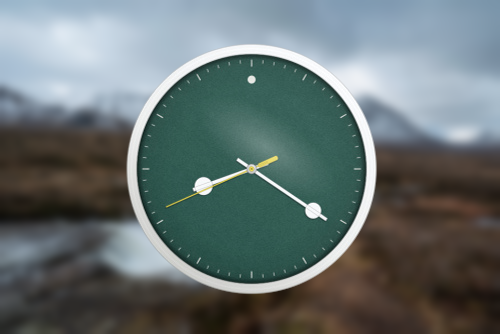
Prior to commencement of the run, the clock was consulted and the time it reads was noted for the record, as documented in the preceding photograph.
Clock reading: 8:20:41
